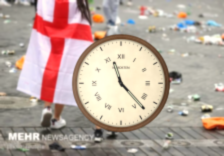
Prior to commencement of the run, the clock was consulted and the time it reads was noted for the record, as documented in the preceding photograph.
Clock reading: 11:23
